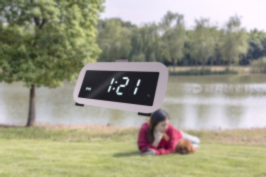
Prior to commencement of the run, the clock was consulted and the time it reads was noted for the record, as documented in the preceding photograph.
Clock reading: 1:21
